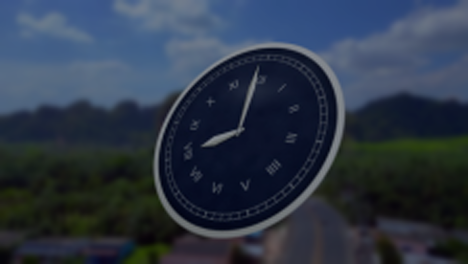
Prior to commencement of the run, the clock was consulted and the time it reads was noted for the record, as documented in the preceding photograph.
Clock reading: 7:59
